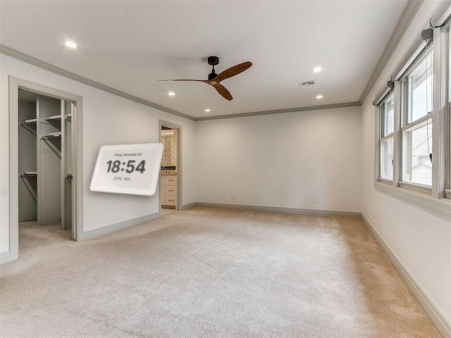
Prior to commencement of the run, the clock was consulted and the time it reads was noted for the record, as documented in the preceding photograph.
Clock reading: 18:54
